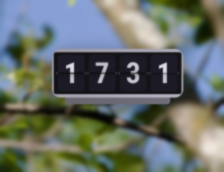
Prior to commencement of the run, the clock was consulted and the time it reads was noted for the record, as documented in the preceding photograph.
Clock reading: 17:31
